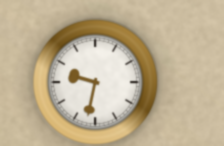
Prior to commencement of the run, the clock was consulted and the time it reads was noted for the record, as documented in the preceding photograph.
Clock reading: 9:32
